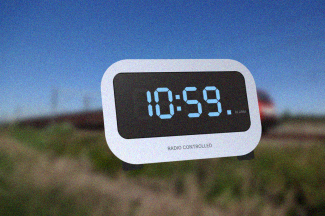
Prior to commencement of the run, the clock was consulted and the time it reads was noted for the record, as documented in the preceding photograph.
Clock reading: 10:59
